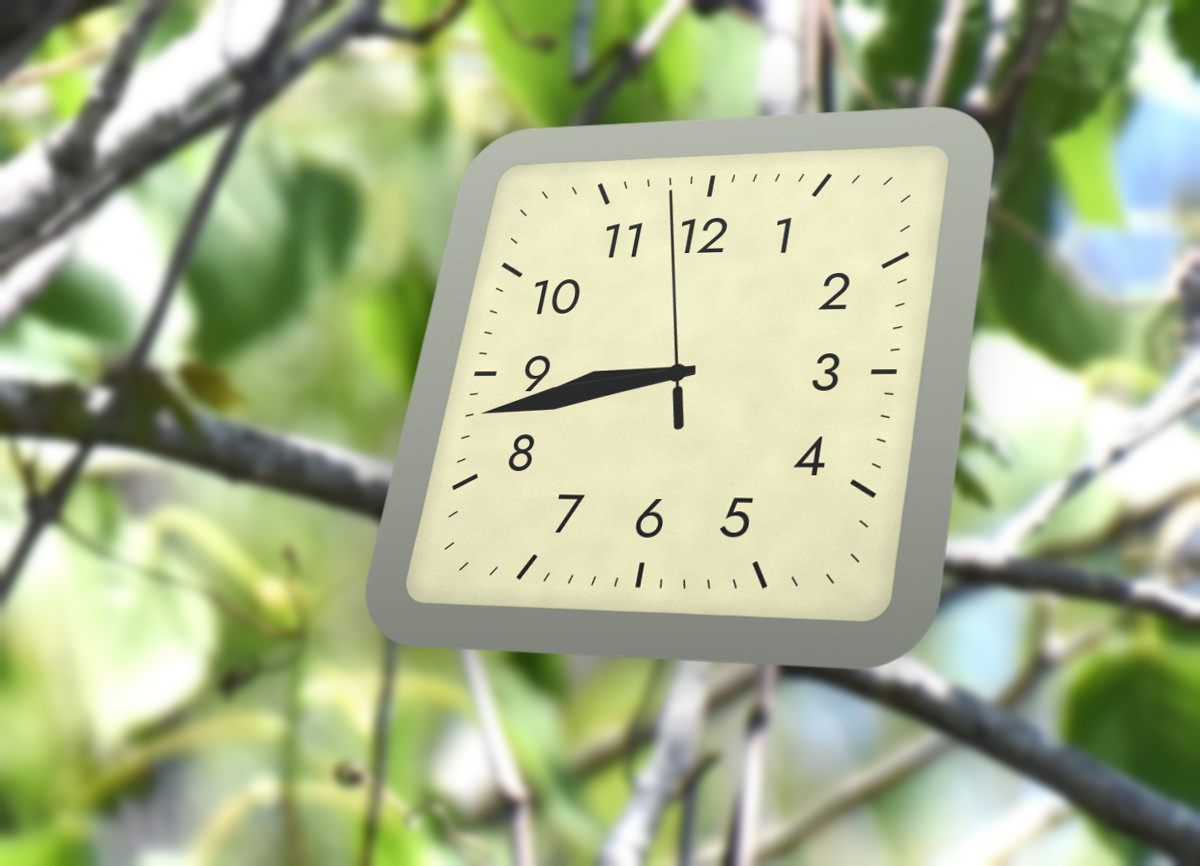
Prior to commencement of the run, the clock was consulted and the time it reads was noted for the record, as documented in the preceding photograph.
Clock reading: 8:42:58
